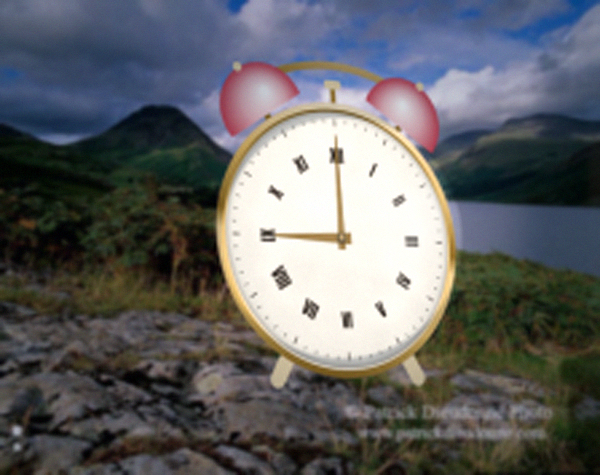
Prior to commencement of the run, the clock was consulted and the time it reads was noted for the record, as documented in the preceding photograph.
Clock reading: 9:00
